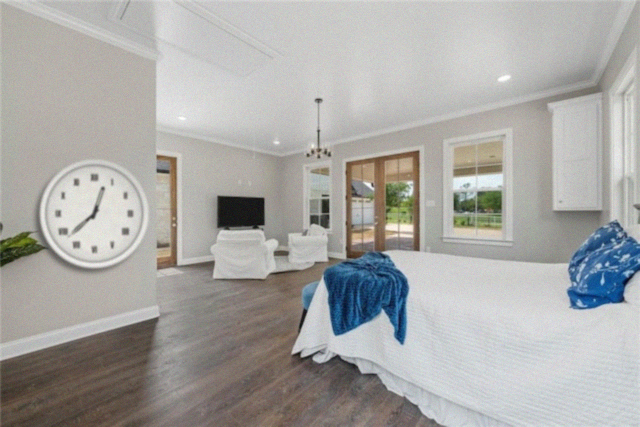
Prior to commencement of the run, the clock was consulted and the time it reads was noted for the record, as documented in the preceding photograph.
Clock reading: 12:38
